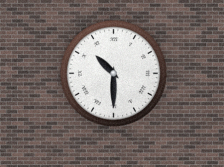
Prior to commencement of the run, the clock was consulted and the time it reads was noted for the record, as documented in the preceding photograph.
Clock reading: 10:30
